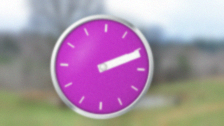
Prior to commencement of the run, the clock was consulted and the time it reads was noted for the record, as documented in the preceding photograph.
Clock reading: 2:11
